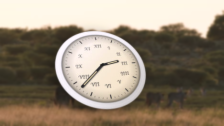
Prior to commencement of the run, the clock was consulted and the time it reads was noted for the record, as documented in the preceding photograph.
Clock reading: 2:38
